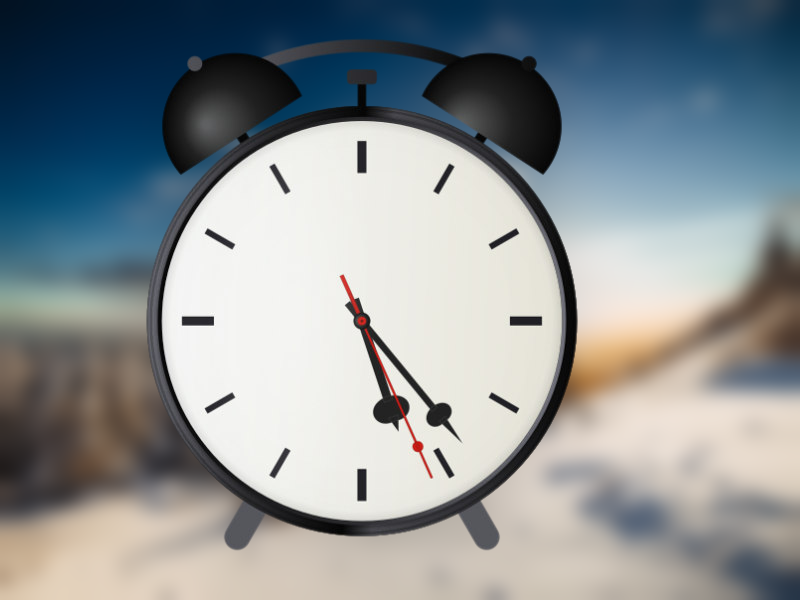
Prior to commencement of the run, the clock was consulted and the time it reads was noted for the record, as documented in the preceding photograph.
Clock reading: 5:23:26
